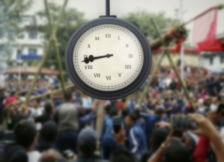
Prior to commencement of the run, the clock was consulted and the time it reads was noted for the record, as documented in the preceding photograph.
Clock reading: 8:43
